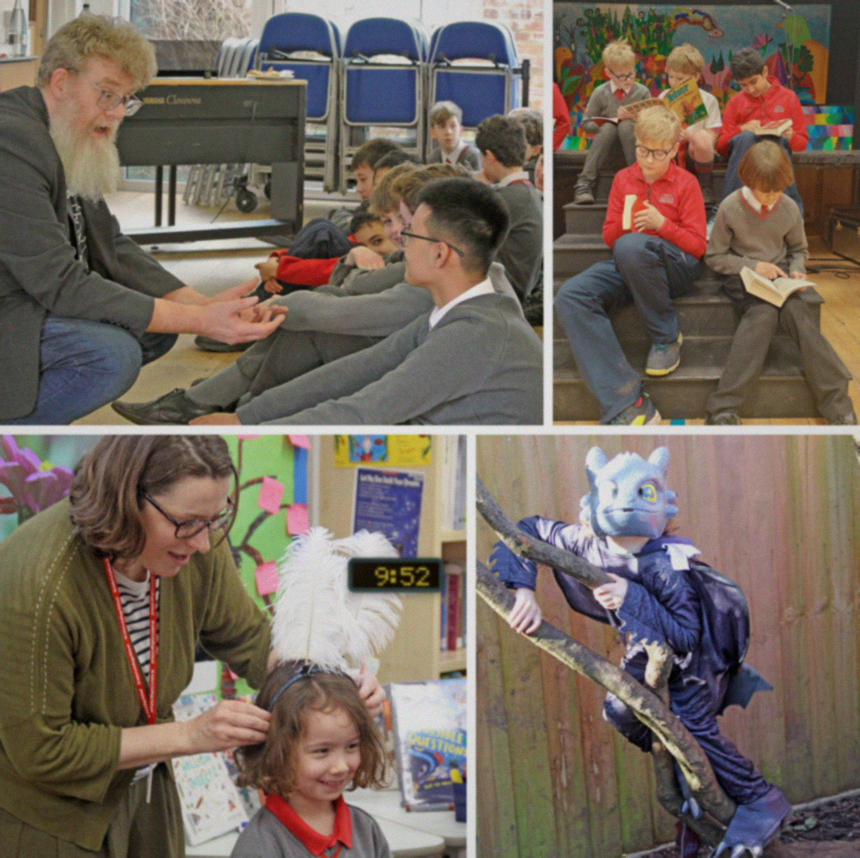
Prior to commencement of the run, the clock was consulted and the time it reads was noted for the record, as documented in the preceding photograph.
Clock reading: 9:52
